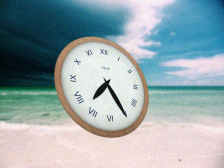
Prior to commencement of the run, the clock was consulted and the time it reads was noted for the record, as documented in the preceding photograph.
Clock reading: 7:25
